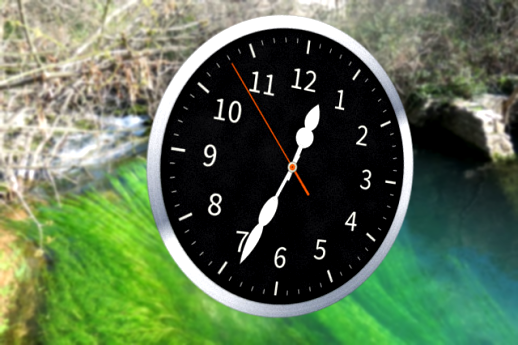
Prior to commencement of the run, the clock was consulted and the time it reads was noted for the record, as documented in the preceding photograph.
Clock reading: 12:33:53
